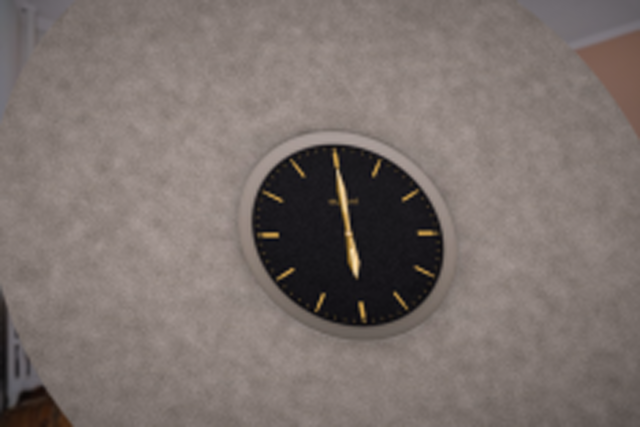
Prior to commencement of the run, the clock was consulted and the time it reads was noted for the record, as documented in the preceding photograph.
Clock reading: 6:00
